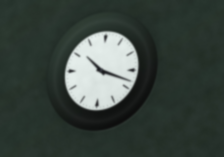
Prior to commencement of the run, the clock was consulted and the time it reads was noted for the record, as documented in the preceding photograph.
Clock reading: 10:18
